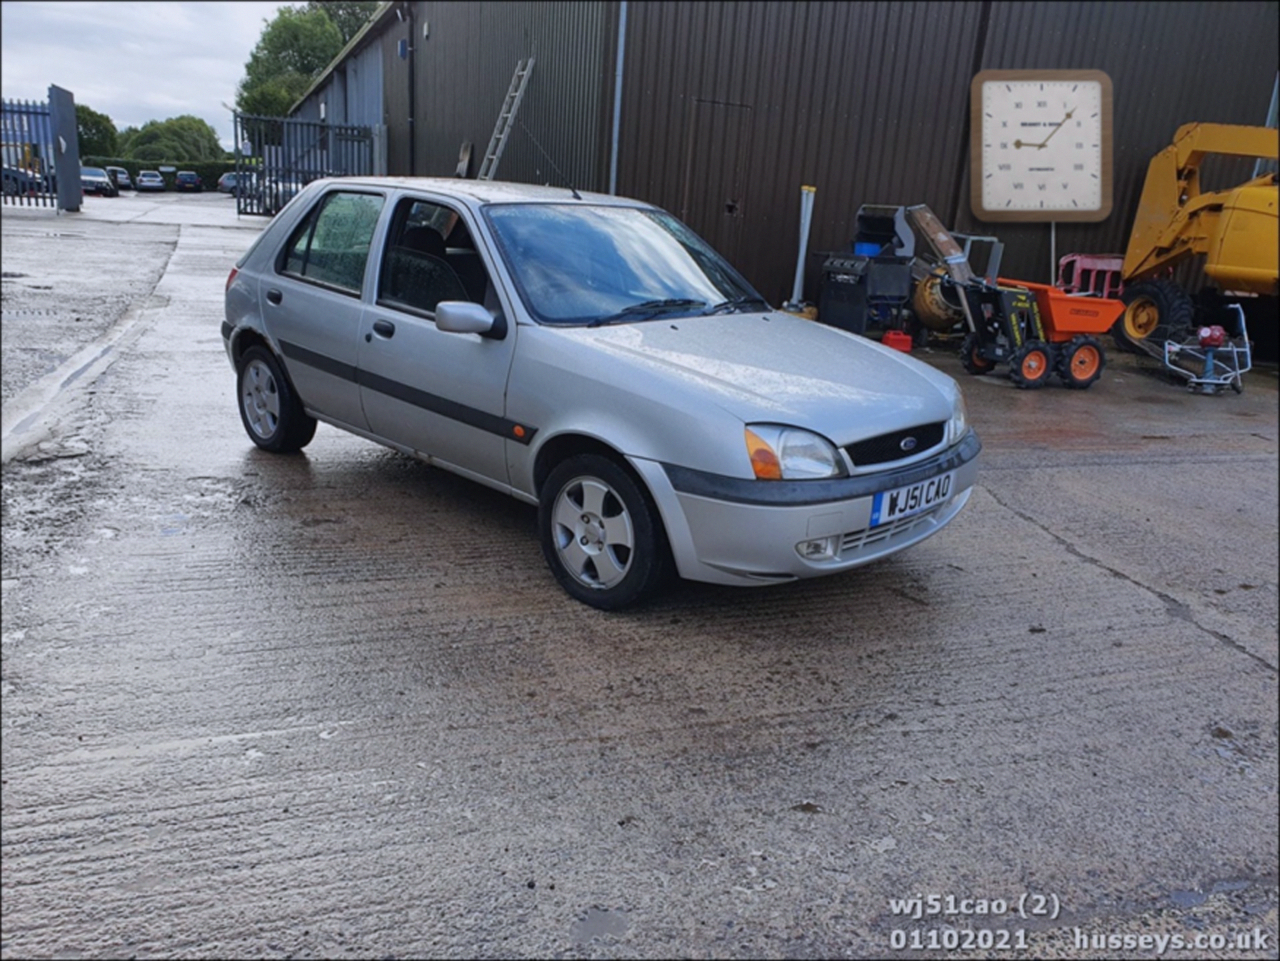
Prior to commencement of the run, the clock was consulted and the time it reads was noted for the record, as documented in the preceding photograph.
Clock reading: 9:07
